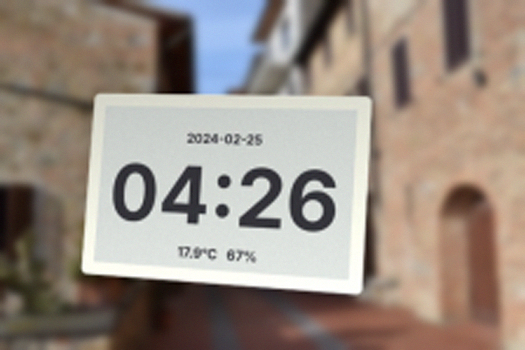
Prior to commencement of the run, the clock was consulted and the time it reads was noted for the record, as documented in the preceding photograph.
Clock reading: 4:26
